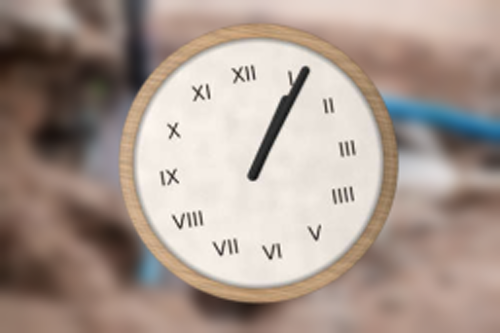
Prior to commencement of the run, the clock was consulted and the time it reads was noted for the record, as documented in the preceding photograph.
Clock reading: 1:06
